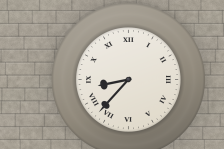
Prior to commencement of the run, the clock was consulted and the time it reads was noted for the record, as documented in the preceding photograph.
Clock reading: 8:37
